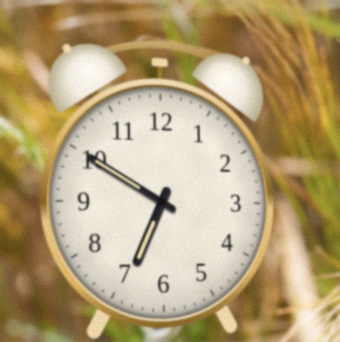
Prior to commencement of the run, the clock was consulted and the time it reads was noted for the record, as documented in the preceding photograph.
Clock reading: 6:50
